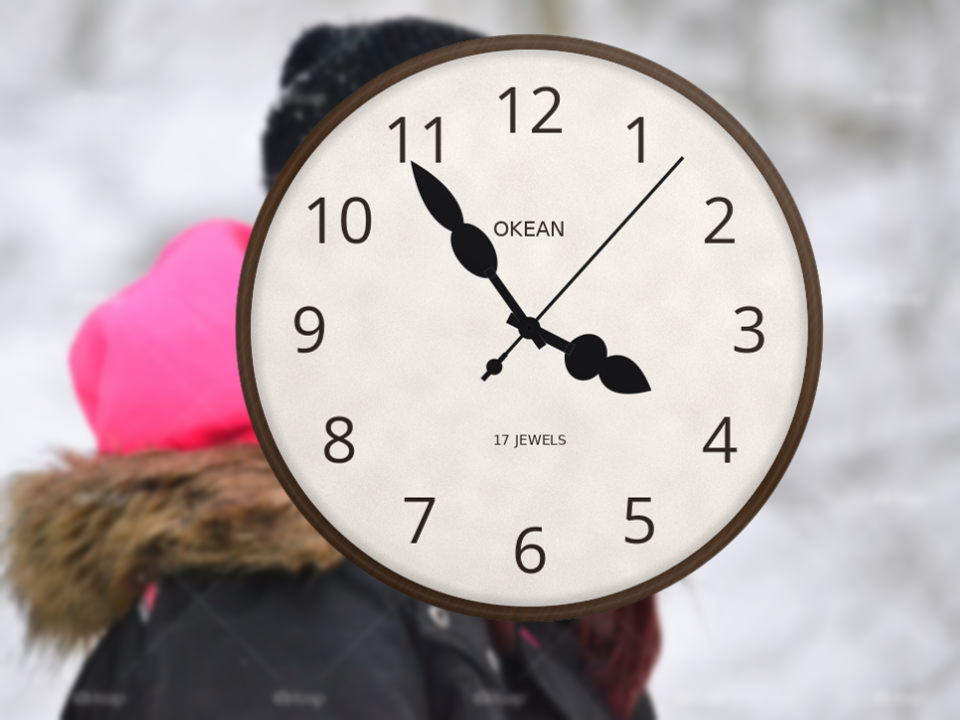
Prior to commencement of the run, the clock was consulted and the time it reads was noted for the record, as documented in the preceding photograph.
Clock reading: 3:54:07
